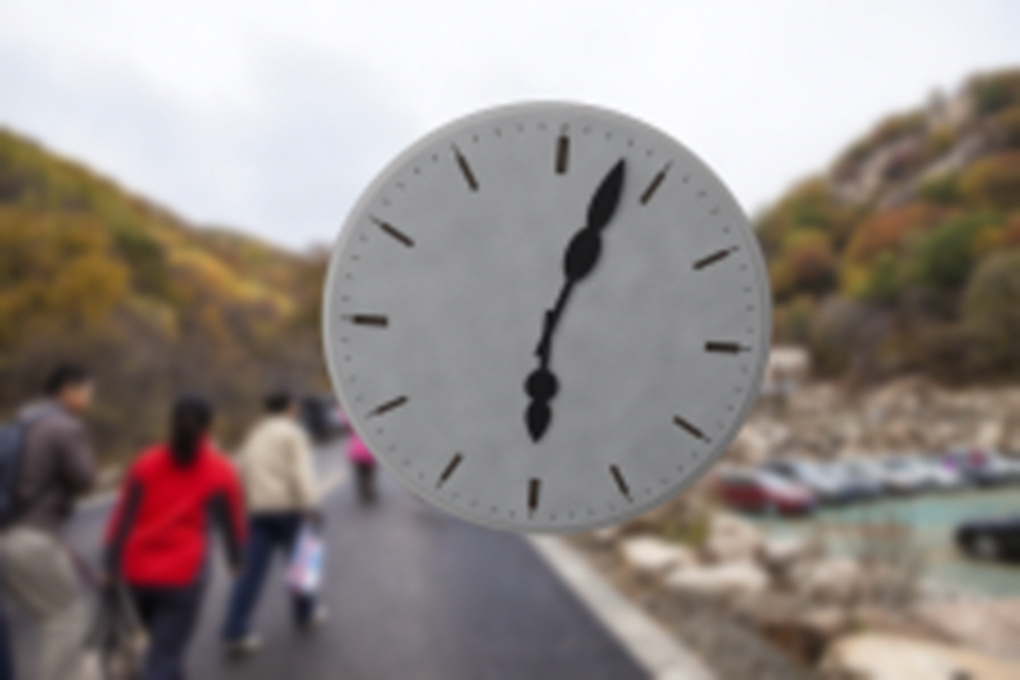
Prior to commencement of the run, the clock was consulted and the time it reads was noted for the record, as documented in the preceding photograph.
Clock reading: 6:03
